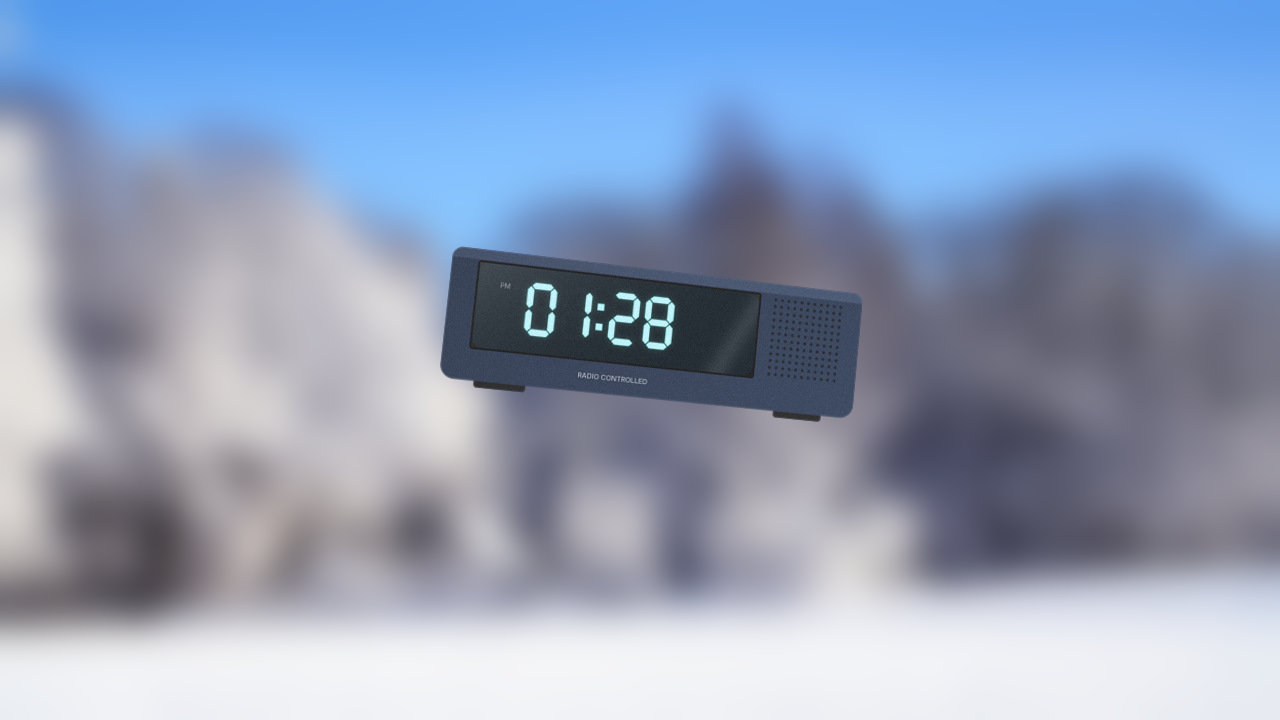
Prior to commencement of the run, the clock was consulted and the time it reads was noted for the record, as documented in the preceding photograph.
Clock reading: 1:28
